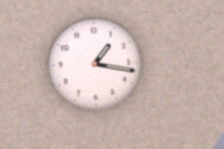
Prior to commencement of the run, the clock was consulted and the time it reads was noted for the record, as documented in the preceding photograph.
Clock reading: 1:17
